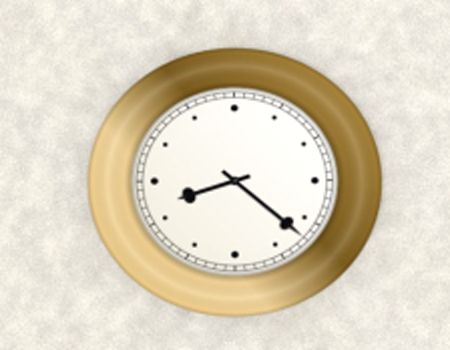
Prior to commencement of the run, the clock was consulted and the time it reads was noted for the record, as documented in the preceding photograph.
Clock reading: 8:22
